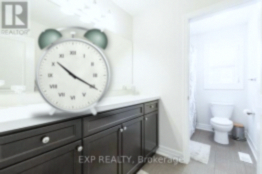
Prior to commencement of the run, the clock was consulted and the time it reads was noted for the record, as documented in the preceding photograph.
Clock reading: 10:20
